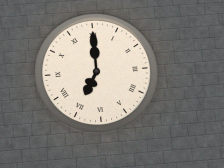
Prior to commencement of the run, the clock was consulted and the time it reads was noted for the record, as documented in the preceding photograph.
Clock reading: 7:00
